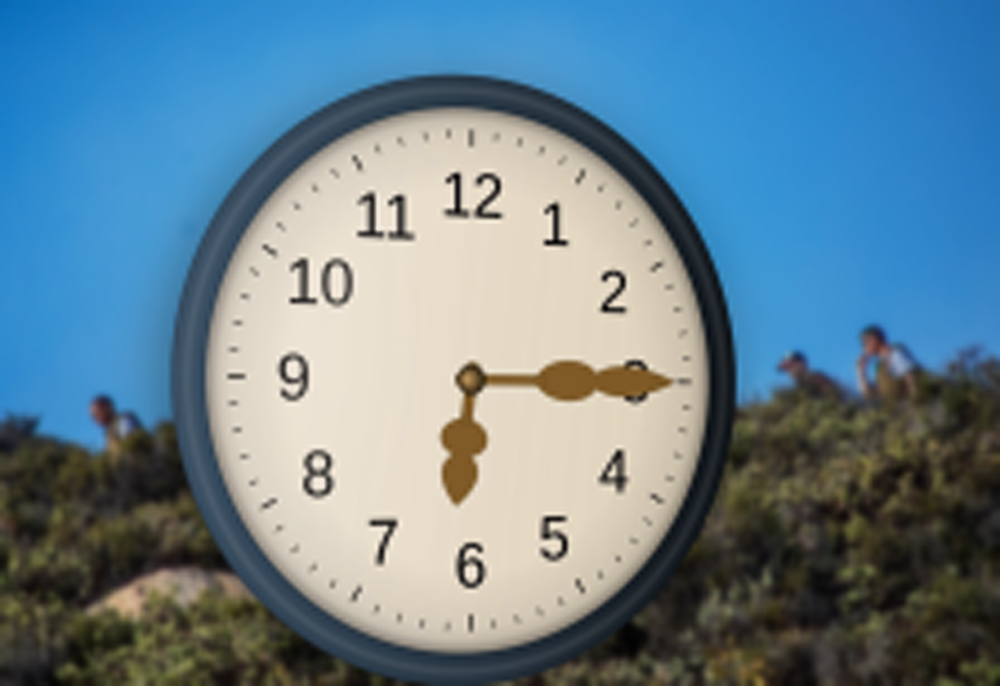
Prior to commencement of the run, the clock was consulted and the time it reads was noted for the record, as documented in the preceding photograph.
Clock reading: 6:15
